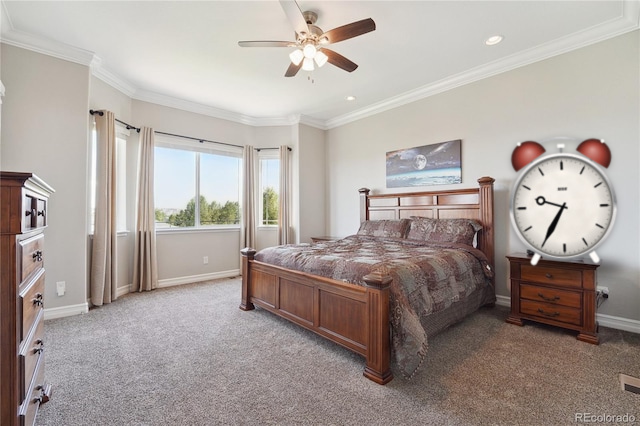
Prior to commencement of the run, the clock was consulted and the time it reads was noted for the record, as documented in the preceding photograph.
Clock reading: 9:35
